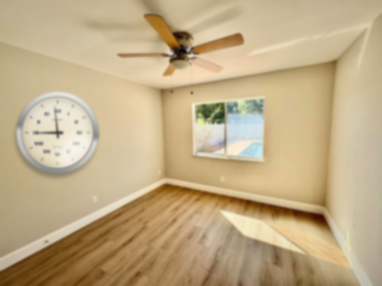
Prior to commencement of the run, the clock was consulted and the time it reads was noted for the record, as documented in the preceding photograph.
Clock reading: 8:59
